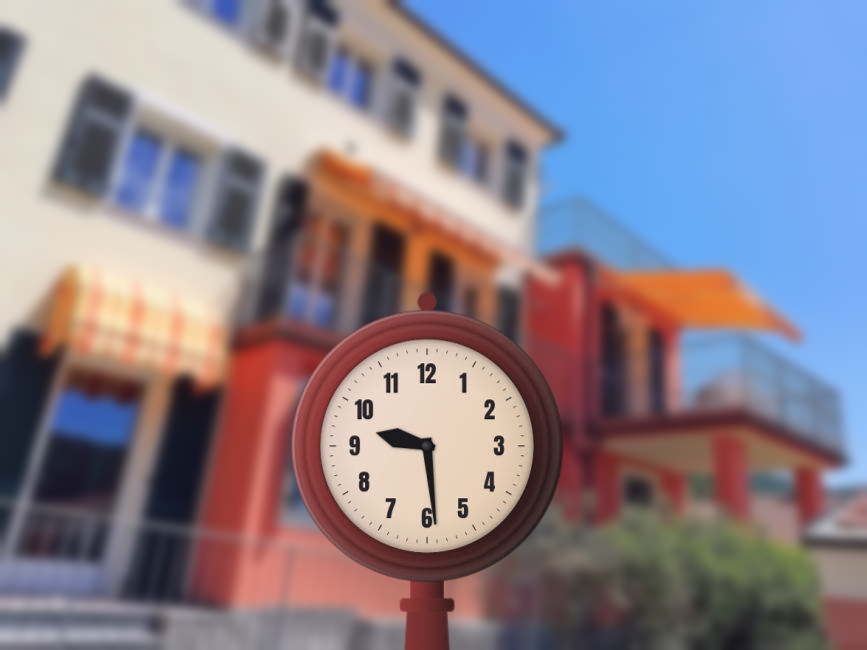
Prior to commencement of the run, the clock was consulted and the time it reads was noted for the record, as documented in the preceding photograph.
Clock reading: 9:29
